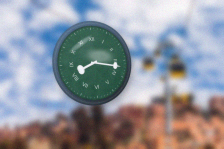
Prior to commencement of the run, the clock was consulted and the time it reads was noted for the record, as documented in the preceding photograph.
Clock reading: 8:17
